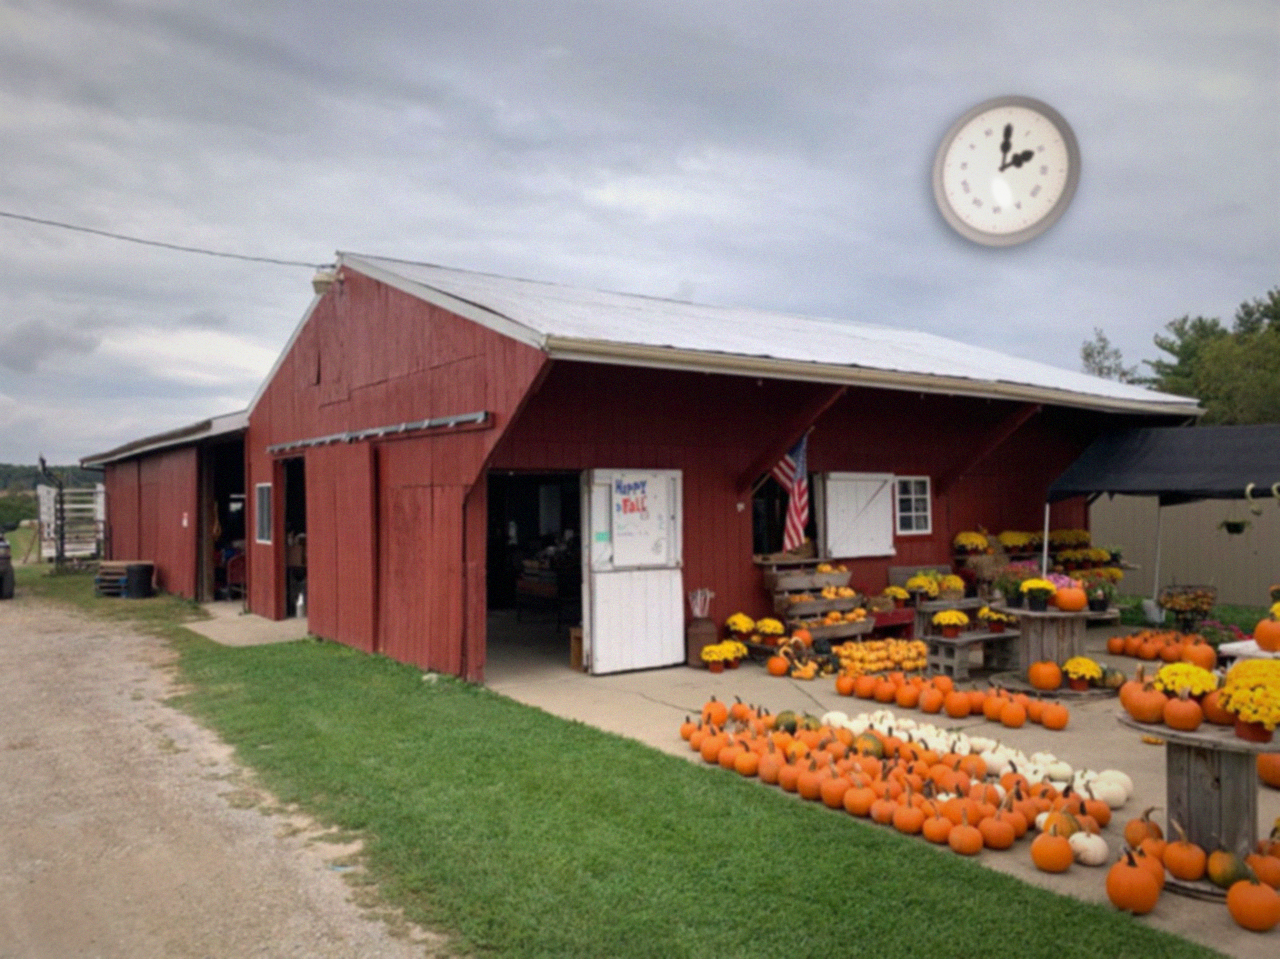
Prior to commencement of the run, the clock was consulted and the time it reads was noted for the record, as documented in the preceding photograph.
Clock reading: 2:00
